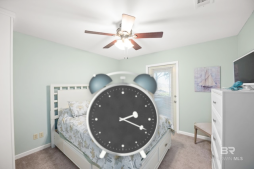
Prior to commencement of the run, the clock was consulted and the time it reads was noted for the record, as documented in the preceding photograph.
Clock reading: 2:19
